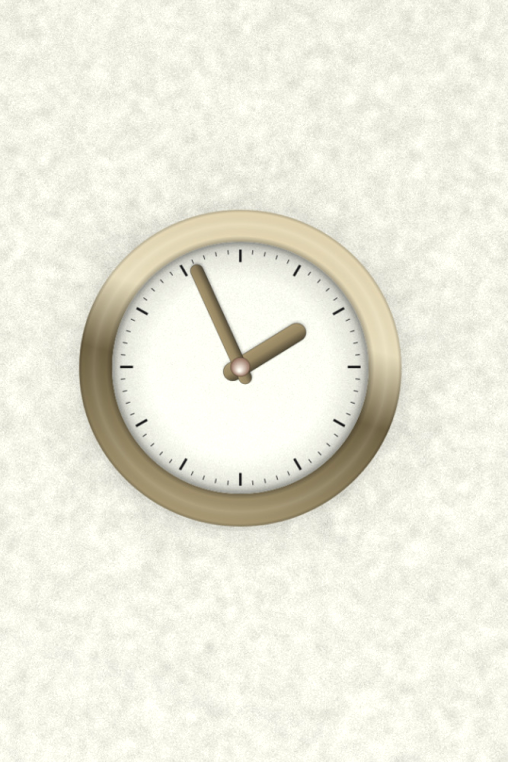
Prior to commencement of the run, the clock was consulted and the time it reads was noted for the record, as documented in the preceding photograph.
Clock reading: 1:56
